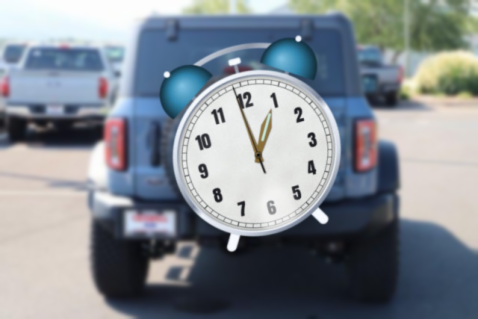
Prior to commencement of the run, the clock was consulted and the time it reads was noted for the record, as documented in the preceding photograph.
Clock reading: 12:58:59
